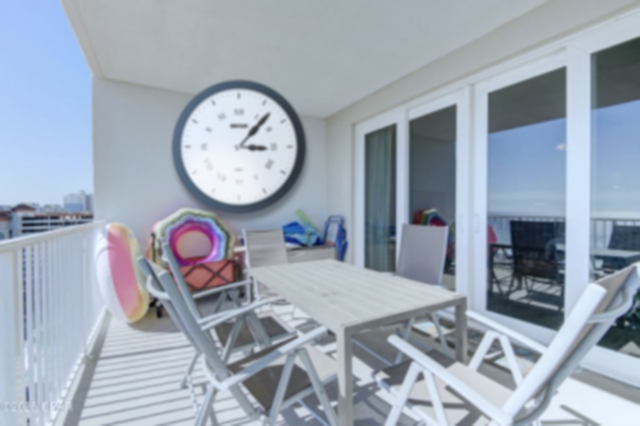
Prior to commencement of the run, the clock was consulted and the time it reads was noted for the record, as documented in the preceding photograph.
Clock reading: 3:07
